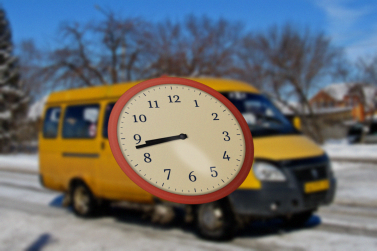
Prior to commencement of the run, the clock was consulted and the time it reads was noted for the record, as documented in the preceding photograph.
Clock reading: 8:43
